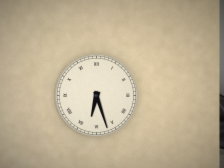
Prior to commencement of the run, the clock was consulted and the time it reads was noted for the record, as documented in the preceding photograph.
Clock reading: 6:27
